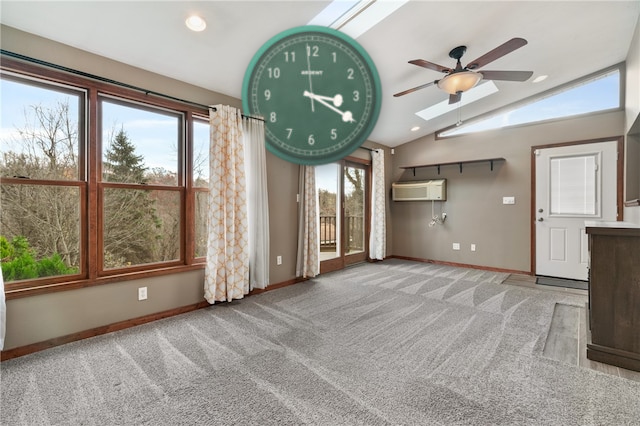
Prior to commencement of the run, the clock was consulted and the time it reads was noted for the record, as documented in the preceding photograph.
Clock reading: 3:19:59
